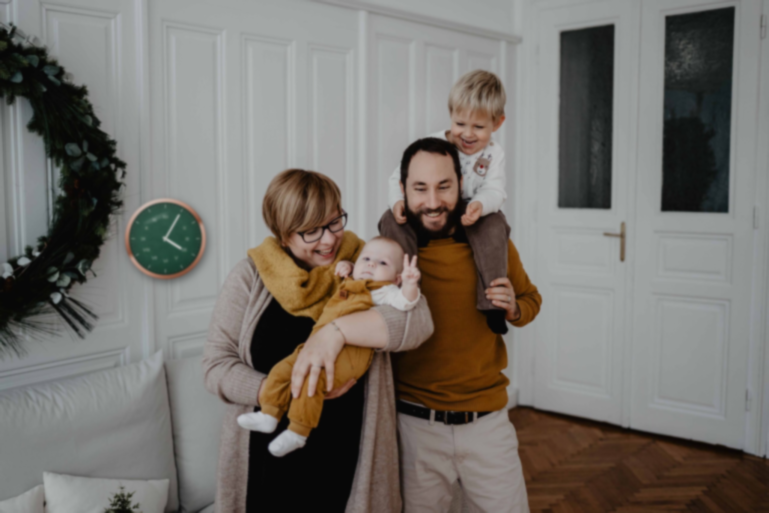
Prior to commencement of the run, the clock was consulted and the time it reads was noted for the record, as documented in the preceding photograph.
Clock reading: 4:05
